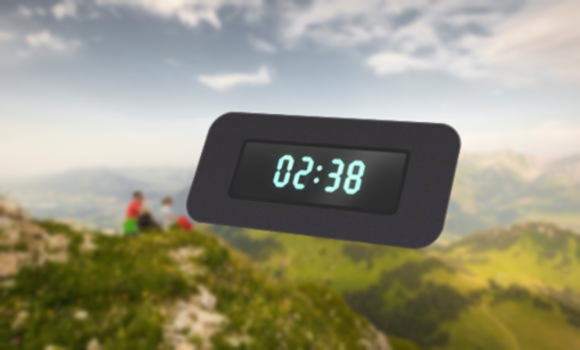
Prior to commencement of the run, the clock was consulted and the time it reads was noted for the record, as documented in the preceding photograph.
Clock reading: 2:38
